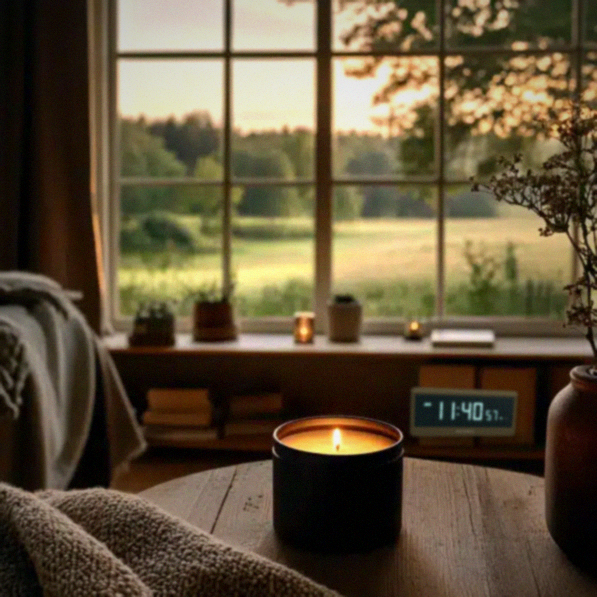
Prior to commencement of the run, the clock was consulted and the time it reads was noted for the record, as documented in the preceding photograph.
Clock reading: 11:40
